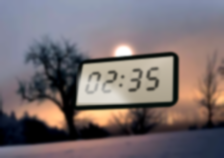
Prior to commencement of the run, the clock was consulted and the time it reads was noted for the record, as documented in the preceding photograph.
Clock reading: 2:35
